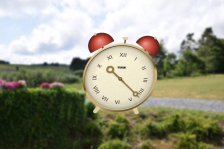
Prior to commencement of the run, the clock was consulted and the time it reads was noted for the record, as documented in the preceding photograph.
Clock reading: 10:22
